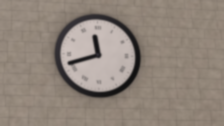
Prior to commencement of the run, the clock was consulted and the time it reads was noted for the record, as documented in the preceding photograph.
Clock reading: 11:42
